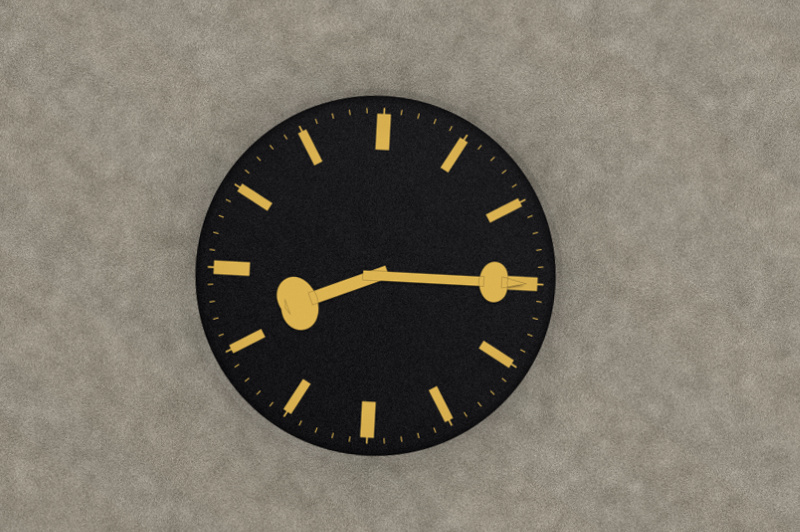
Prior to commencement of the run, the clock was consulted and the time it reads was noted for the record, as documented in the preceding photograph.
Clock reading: 8:15
